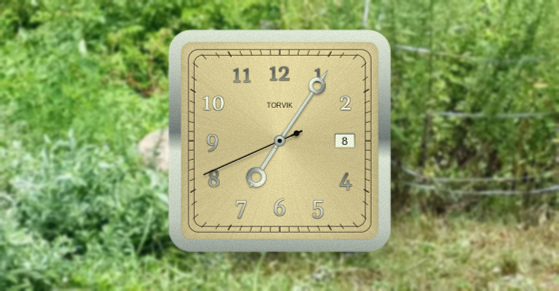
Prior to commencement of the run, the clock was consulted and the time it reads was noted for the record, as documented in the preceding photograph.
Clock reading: 7:05:41
